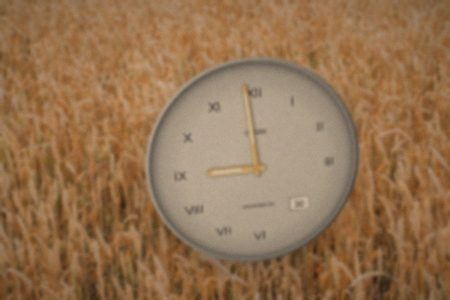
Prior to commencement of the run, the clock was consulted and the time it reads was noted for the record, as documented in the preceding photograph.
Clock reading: 8:59
